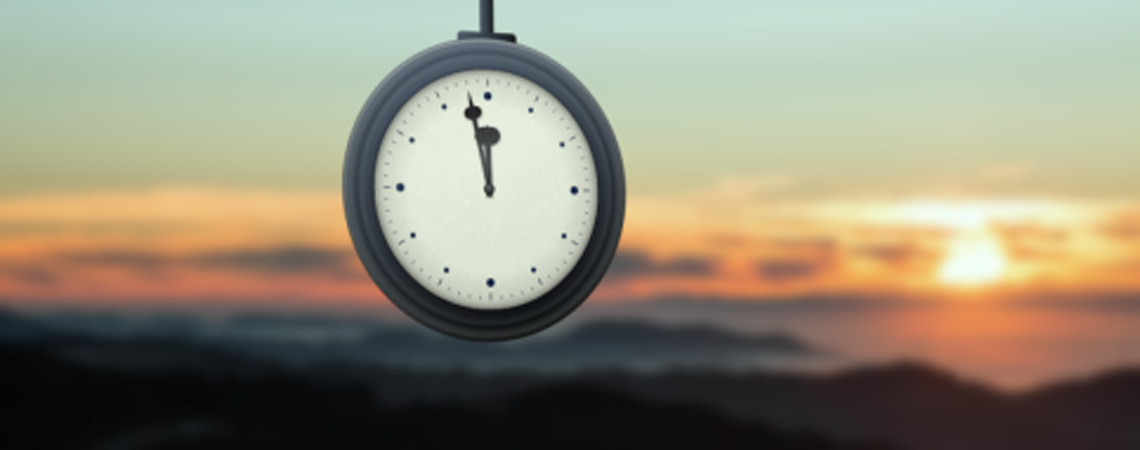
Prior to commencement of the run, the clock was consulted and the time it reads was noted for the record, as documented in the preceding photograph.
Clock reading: 11:58
